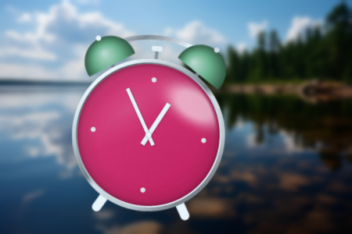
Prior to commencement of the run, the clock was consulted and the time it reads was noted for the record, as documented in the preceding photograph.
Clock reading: 12:55
